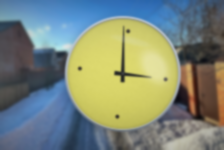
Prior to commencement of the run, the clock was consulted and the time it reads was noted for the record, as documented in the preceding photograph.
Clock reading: 2:59
